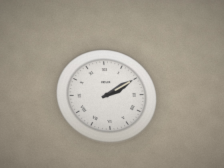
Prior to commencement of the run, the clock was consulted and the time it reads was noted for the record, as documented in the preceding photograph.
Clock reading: 2:10
